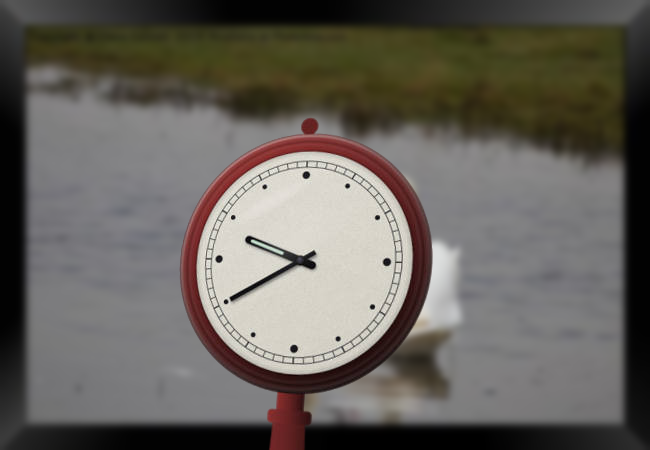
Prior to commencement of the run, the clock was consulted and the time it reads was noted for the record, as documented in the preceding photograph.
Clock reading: 9:40
